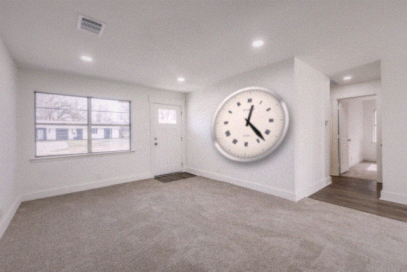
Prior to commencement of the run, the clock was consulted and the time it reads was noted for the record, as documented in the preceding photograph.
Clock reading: 12:23
